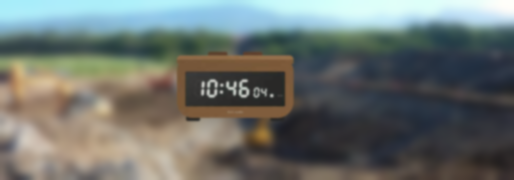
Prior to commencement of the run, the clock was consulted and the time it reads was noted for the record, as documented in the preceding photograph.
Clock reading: 10:46
